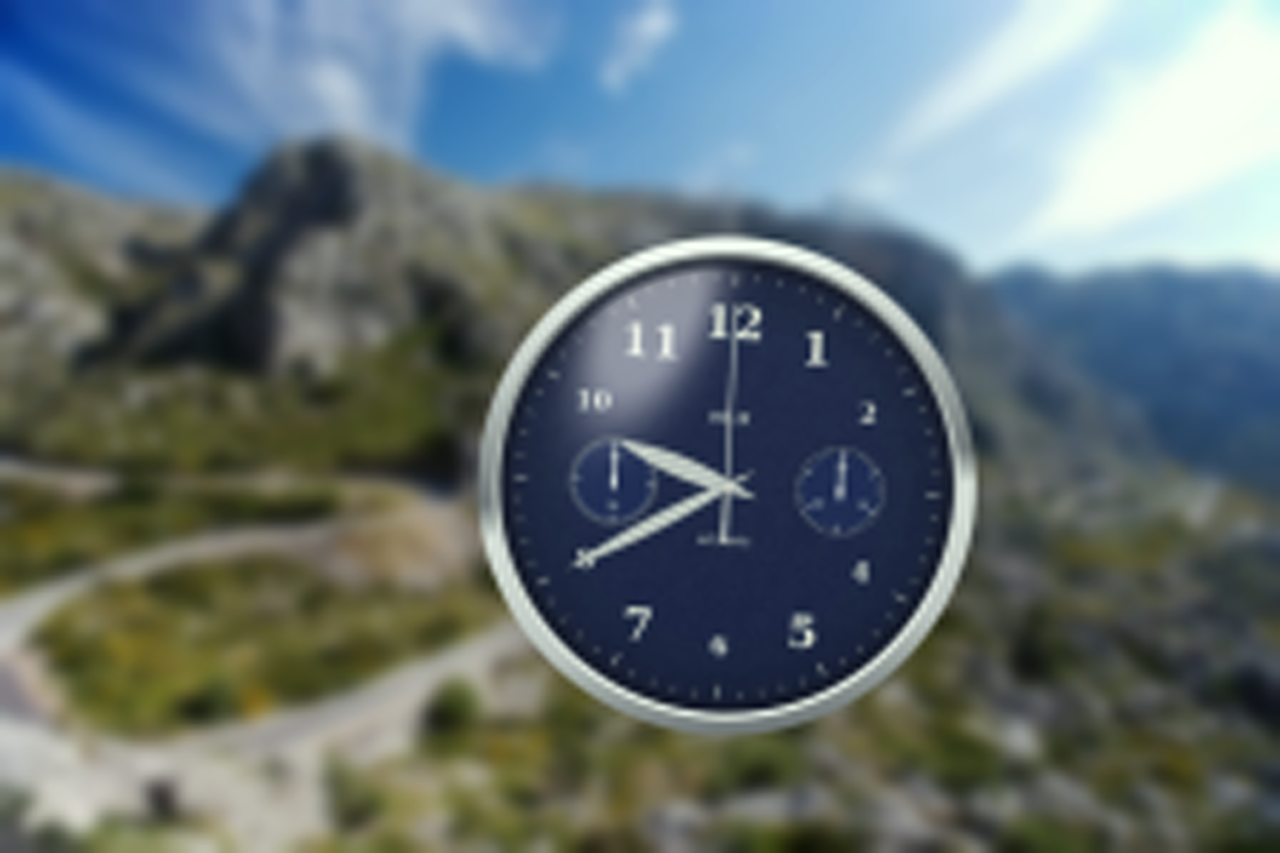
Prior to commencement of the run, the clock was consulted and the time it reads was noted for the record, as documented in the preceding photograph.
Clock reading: 9:40
